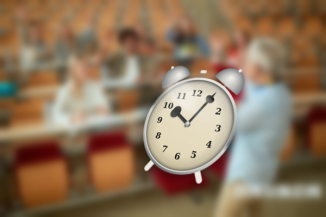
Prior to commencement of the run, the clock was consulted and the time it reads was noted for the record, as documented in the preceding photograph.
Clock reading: 10:05
